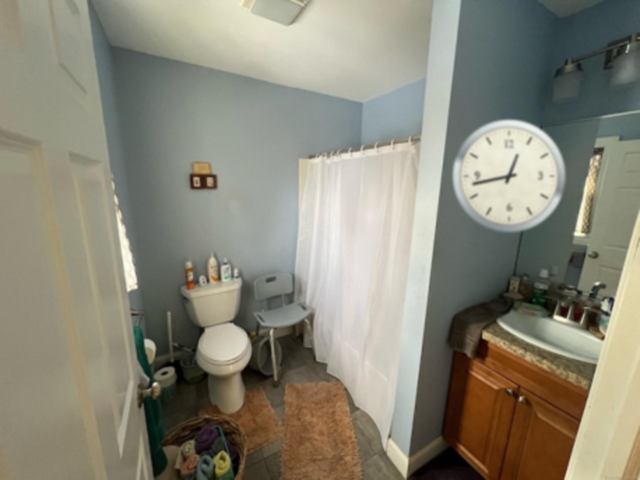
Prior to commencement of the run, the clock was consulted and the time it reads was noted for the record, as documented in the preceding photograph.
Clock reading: 12:43
